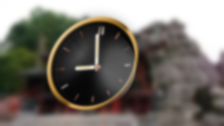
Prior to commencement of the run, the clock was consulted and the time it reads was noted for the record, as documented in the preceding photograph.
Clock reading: 8:59
